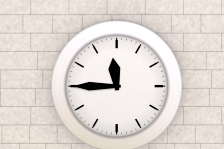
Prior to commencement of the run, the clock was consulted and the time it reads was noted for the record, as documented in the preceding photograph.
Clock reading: 11:45
